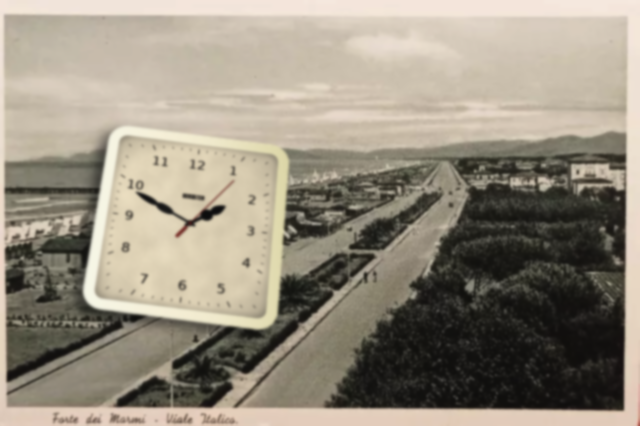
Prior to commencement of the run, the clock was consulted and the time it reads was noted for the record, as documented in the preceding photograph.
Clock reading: 1:49:06
